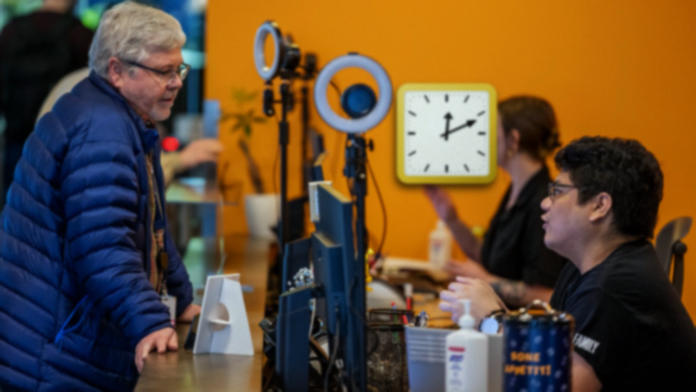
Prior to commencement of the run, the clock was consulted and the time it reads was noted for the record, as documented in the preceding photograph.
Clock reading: 12:11
